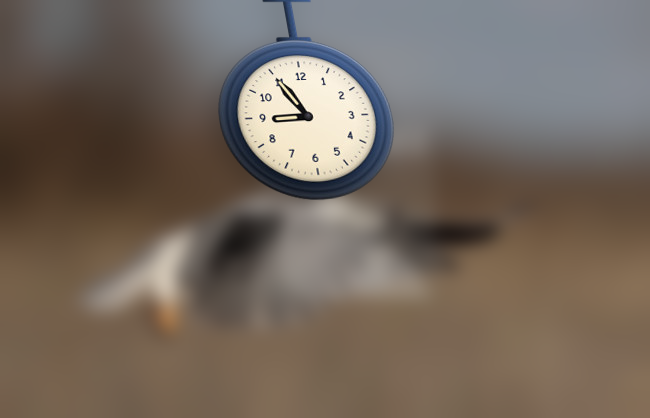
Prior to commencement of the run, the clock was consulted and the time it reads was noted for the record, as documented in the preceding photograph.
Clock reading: 8:55
